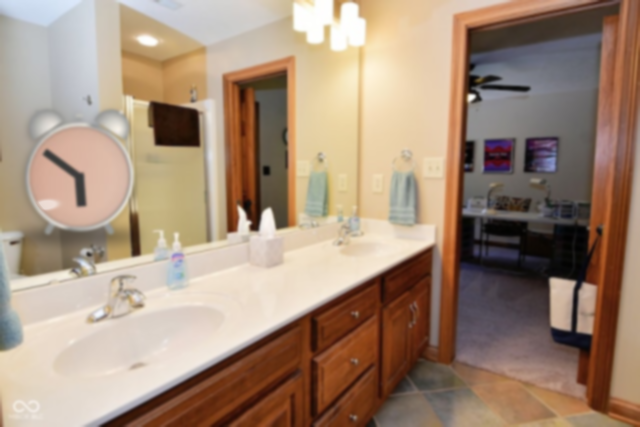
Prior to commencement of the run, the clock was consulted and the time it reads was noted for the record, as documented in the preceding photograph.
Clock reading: 5:51
